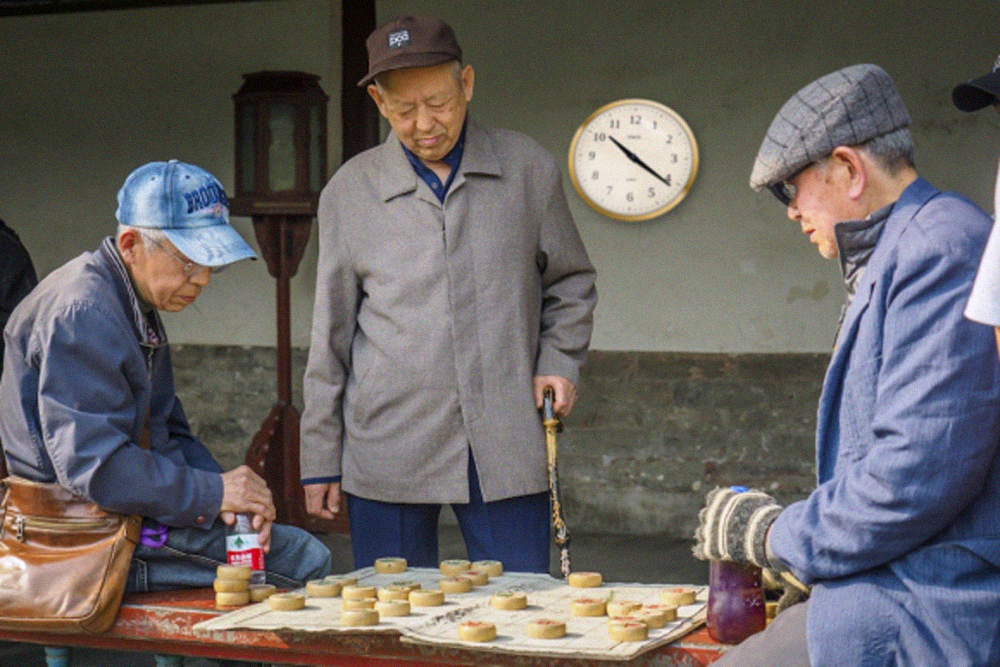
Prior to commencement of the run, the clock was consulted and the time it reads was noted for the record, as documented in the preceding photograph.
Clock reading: 10:21
